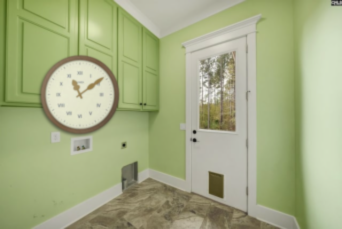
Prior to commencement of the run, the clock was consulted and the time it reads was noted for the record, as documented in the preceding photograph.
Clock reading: 11:09
